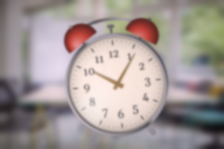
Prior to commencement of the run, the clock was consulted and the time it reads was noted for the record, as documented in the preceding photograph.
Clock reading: 10:06
